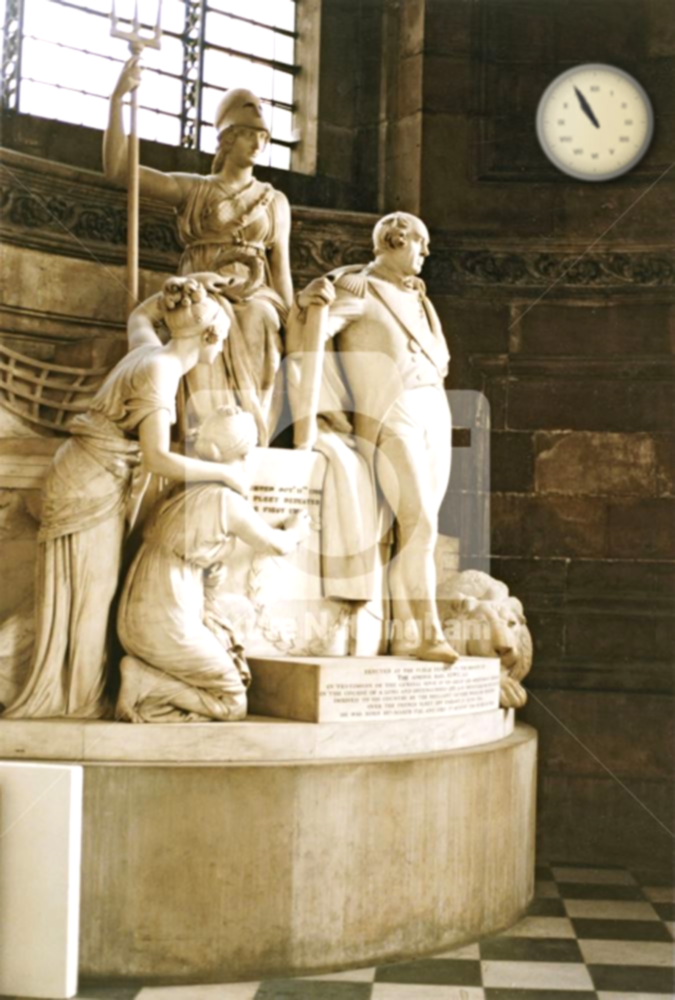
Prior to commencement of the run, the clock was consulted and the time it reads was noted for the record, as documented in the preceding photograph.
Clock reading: 10:55
